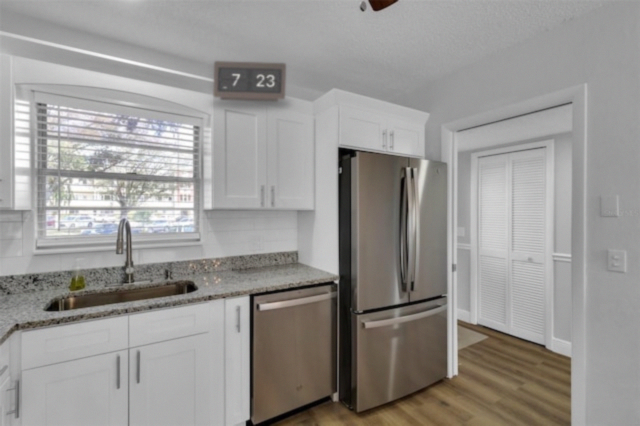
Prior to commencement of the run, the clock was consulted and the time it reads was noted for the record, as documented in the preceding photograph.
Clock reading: 7:23
